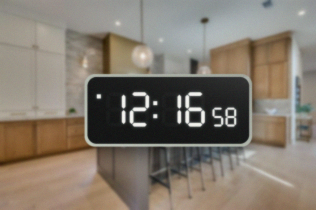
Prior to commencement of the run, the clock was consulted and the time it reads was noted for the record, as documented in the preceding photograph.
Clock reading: 12:16:58
